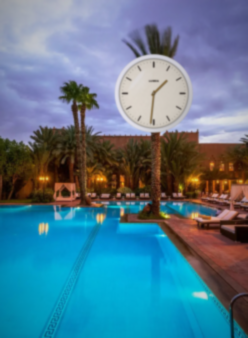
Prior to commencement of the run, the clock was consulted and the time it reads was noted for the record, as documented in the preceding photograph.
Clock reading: 1:31
